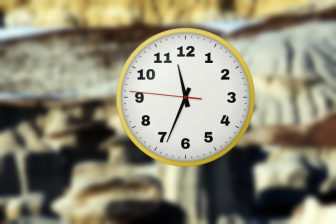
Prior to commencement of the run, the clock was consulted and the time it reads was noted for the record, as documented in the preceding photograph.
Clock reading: 11:33:46
